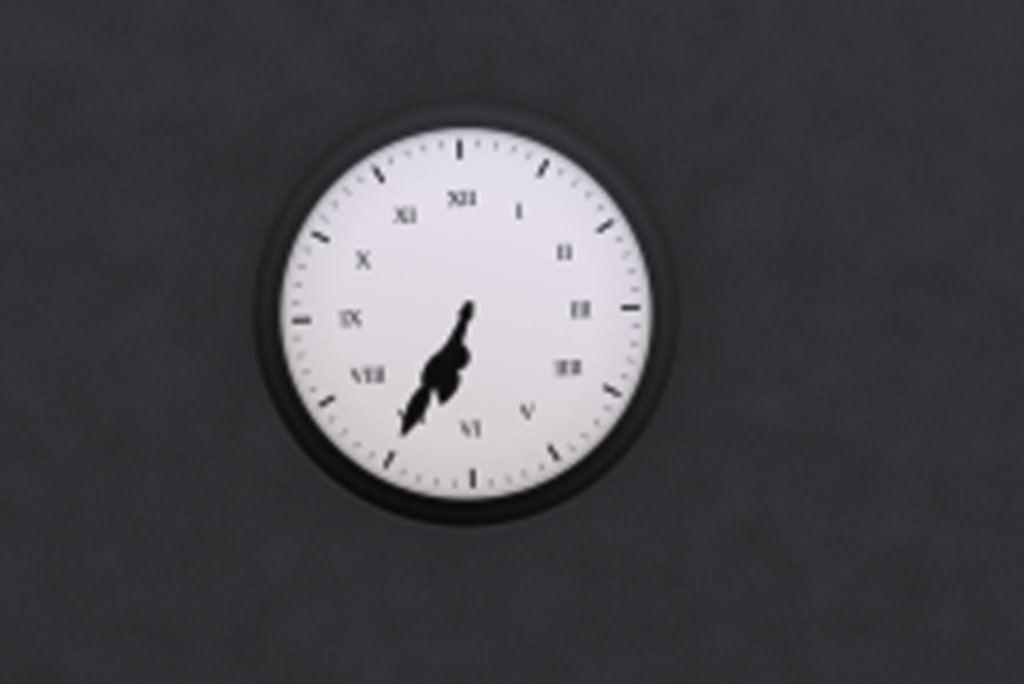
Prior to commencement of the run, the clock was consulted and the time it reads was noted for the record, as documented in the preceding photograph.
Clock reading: 6:35
